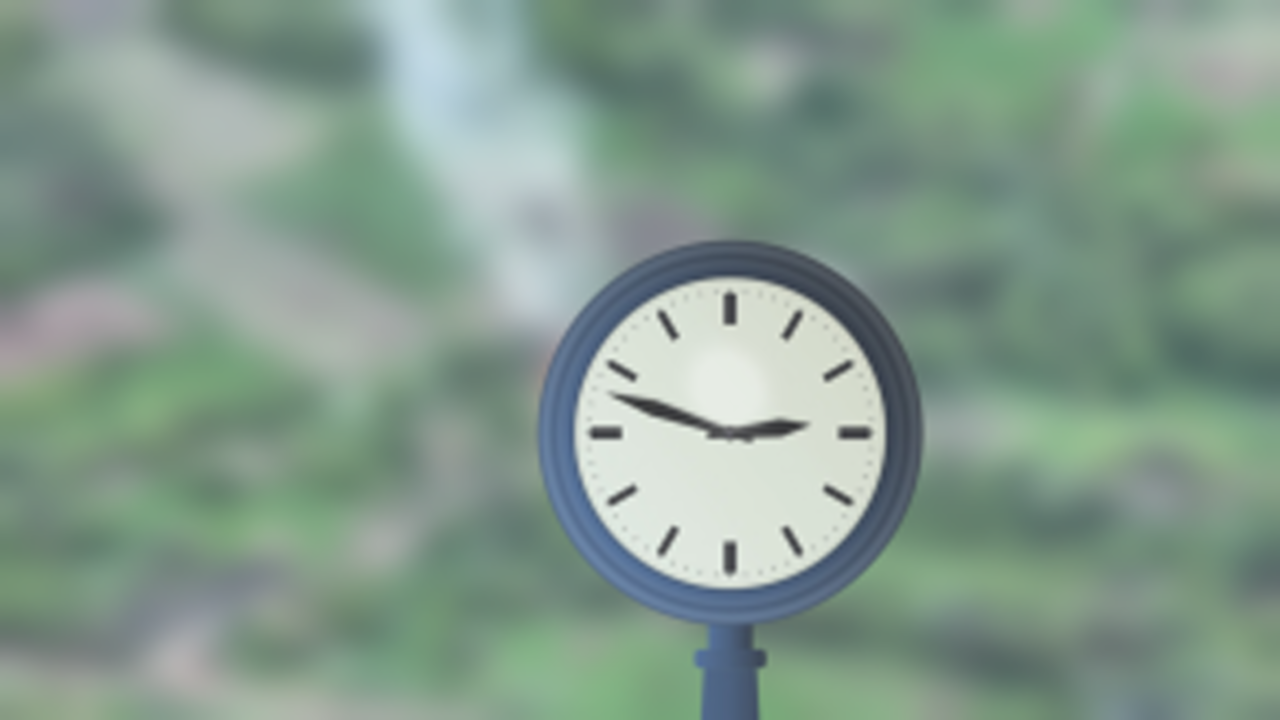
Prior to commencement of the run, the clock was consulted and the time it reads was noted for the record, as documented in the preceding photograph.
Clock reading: 2:48
